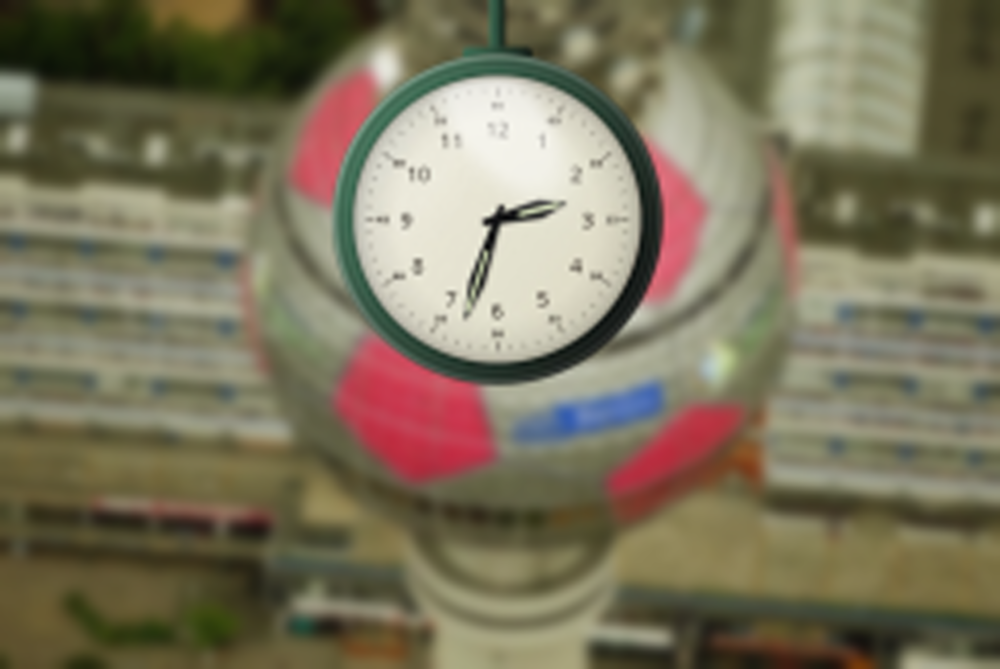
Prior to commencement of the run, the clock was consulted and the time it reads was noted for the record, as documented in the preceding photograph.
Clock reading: 2:33
